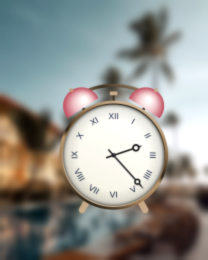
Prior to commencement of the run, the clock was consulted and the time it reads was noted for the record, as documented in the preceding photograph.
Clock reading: 2:23
